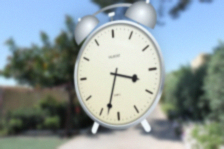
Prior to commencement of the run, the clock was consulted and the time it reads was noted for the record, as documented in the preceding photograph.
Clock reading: 3:33
